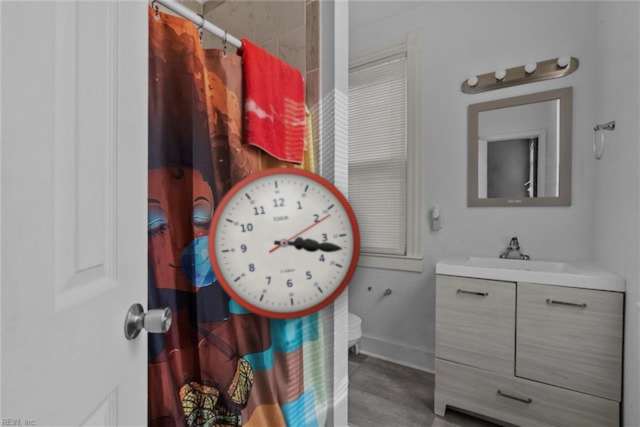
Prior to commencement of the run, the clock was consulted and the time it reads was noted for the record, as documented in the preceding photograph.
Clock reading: 3:17:11
